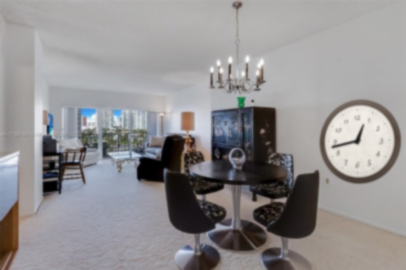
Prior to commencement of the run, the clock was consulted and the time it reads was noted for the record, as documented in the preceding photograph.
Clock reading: 12:43
